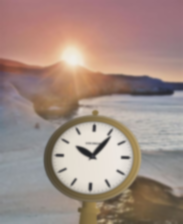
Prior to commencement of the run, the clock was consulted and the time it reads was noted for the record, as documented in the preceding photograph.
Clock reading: 10:06
